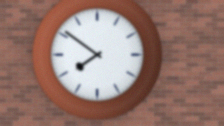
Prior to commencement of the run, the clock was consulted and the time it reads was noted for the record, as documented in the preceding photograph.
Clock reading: 7:51
